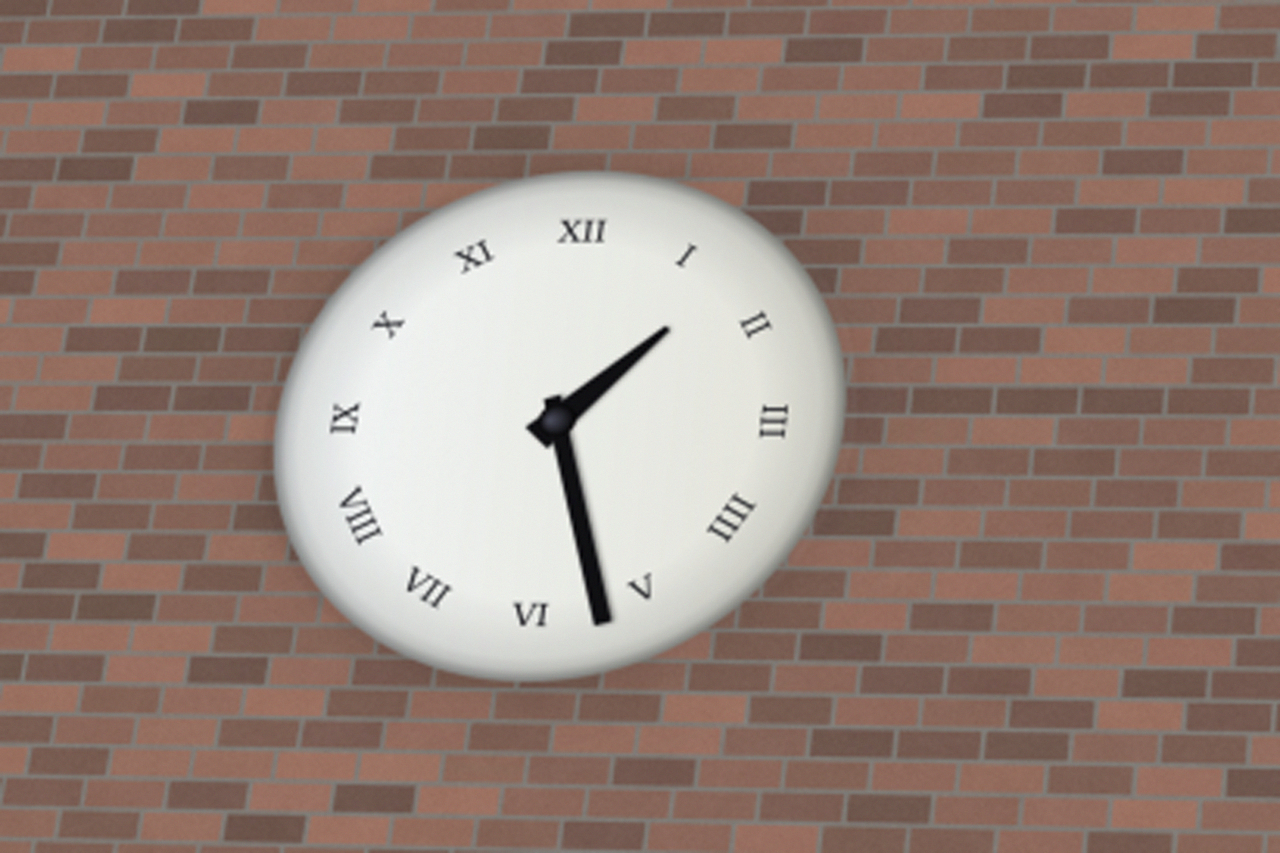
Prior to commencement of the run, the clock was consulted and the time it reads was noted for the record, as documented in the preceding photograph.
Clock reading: 1:27
